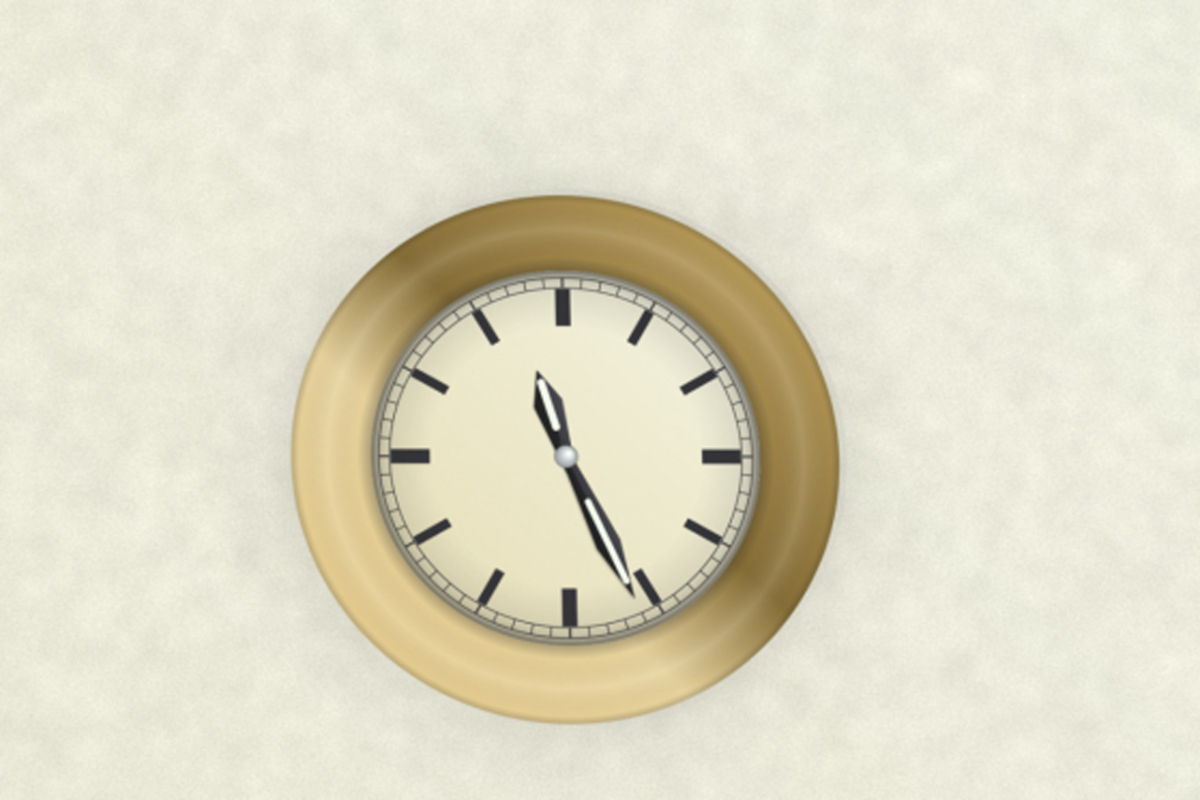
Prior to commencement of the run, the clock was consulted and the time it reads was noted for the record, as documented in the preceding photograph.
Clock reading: 11:26
